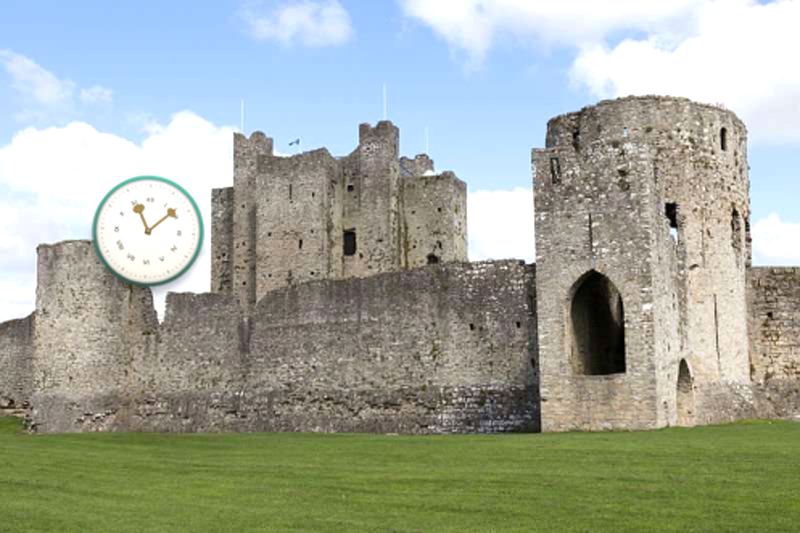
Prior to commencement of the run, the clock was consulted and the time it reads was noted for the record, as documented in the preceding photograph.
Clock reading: 11:08
